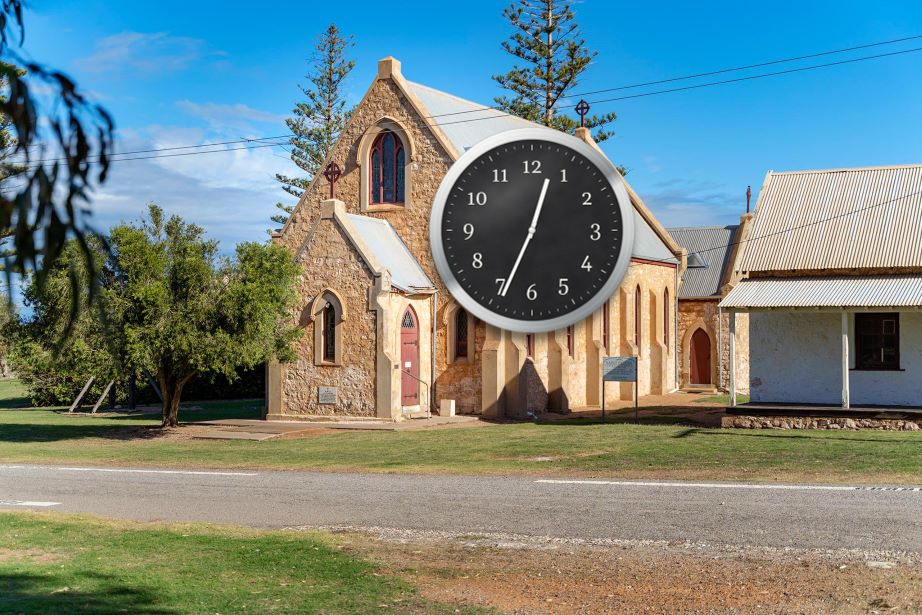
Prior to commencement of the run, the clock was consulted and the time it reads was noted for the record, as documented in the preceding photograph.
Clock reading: 12:34
